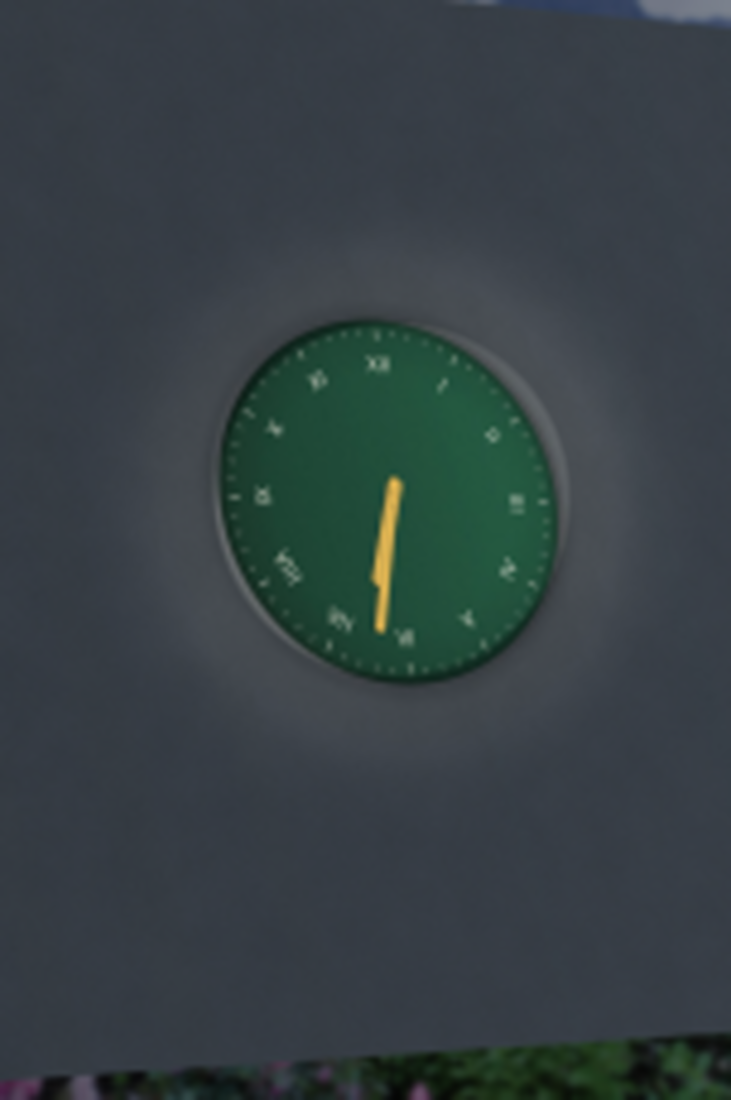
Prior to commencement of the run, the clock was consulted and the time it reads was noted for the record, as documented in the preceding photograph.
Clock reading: 6:32
